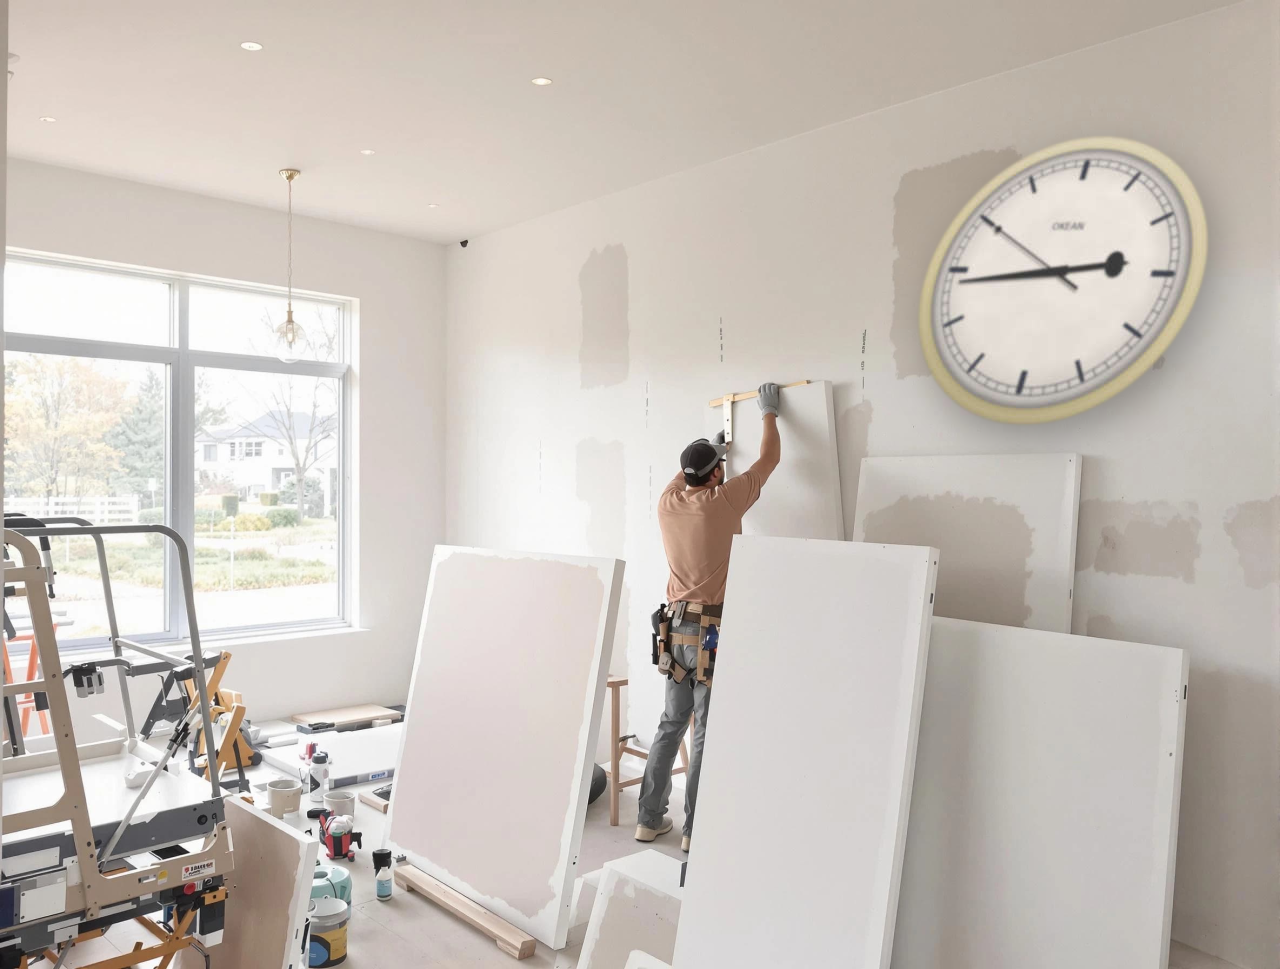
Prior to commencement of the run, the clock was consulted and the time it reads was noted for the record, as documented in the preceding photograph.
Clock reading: 2:43:50
